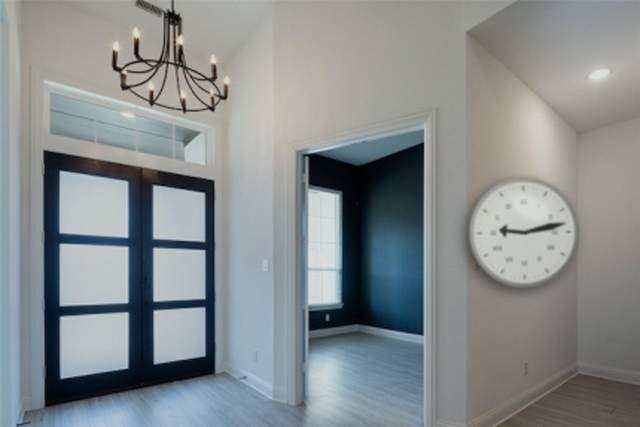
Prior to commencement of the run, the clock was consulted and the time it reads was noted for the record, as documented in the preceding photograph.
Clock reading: 9:13
